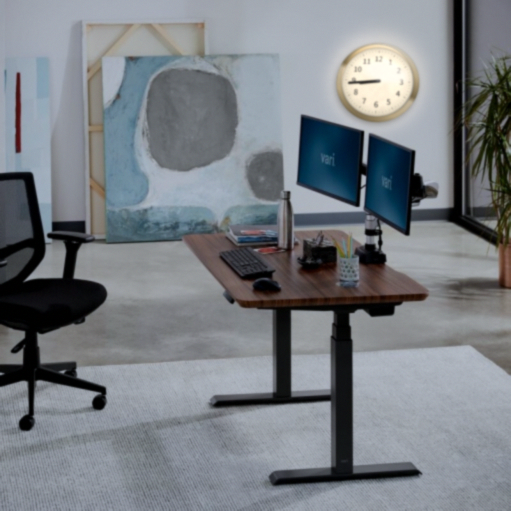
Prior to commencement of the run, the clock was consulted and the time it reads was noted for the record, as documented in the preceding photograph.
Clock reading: 8:44
